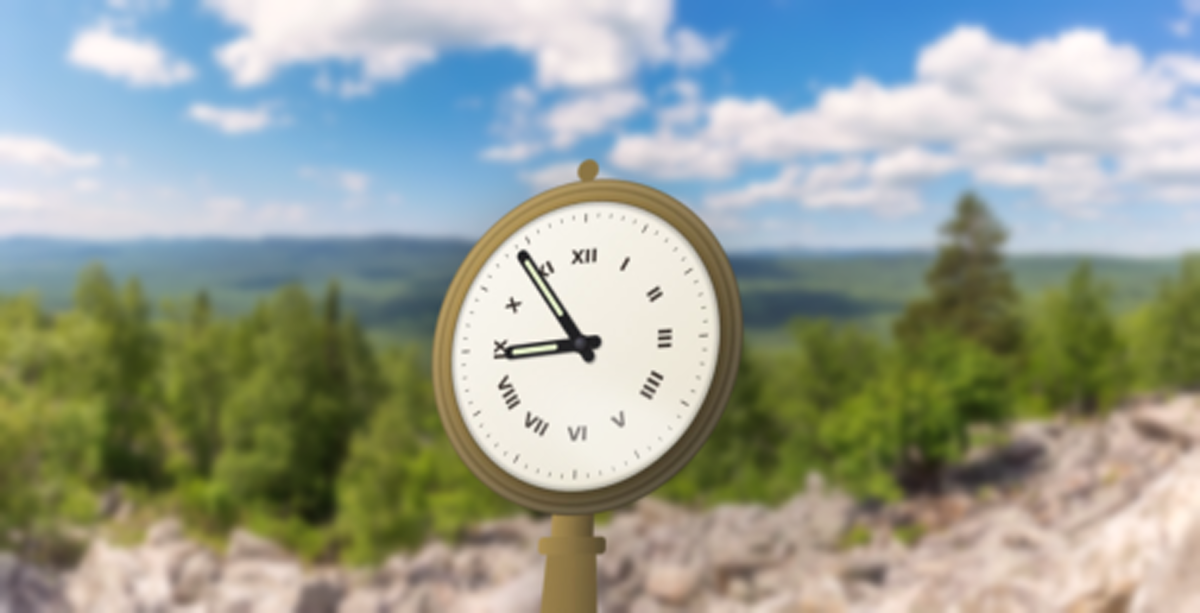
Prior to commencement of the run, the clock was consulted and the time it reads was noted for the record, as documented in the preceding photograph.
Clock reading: 8:54
